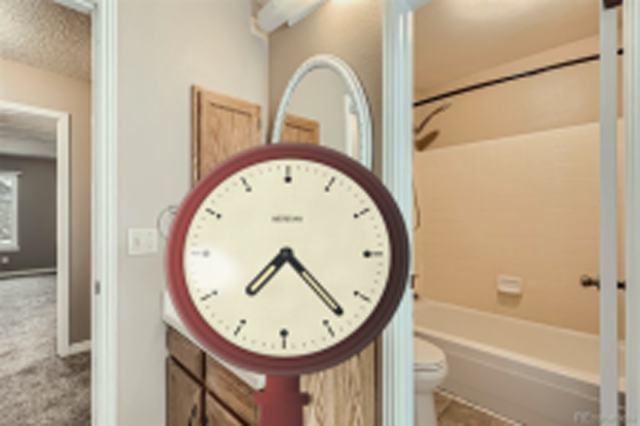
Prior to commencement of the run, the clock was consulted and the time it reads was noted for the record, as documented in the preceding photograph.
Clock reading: 7:23
